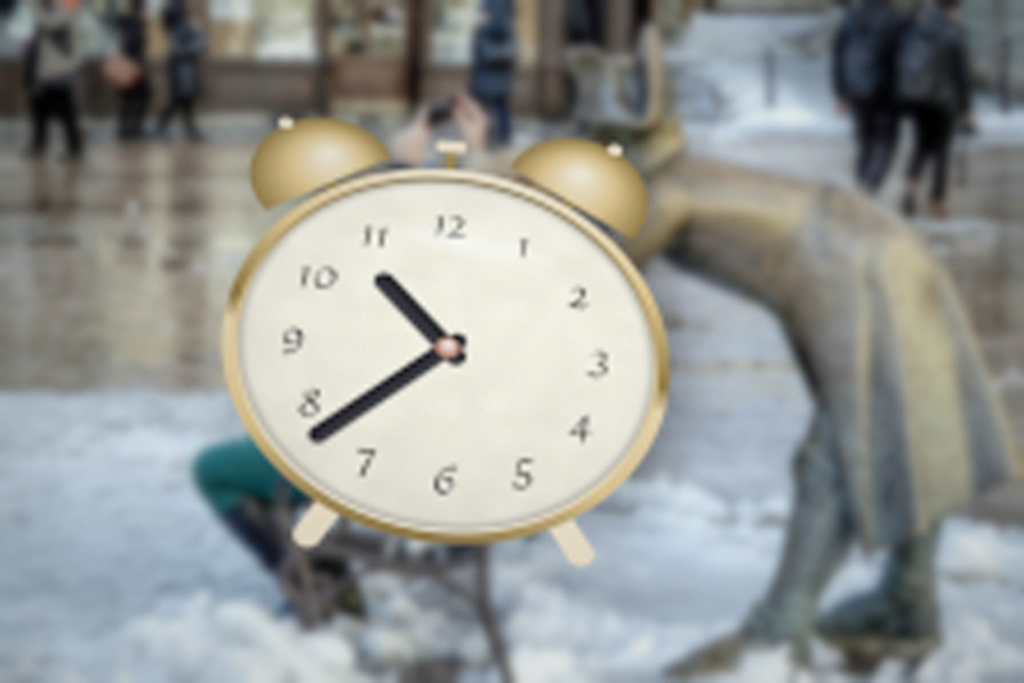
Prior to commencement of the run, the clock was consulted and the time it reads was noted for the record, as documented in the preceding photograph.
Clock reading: 10:38
